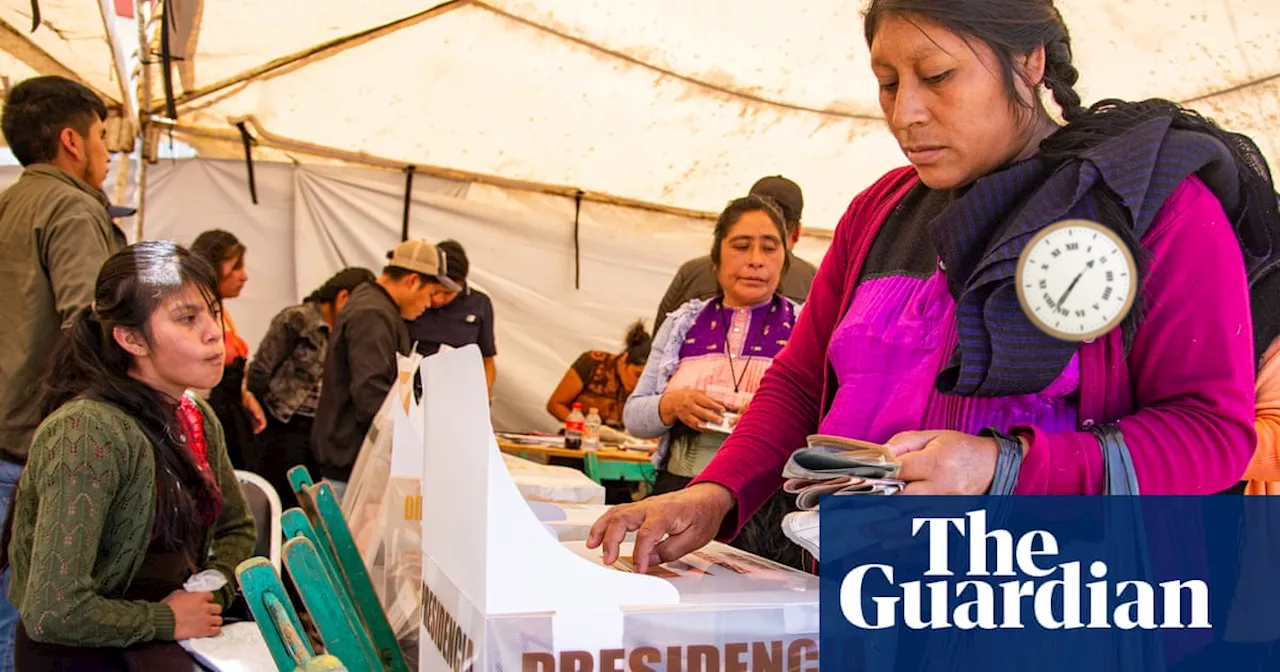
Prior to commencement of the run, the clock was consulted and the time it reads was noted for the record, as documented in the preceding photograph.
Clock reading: 1:37
